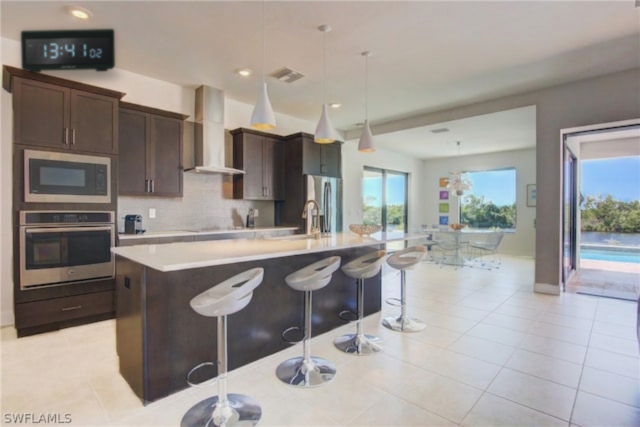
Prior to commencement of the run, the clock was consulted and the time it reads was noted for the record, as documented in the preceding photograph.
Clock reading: 13:41
